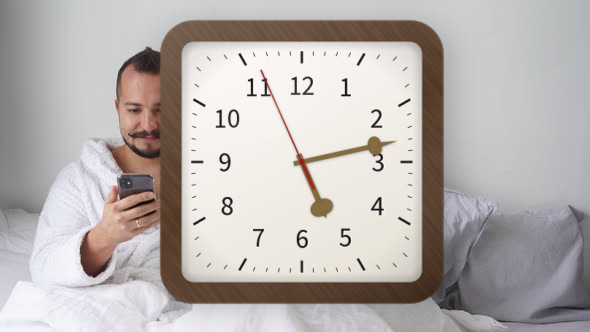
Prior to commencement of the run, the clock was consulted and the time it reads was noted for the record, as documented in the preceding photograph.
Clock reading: 5:12:56
